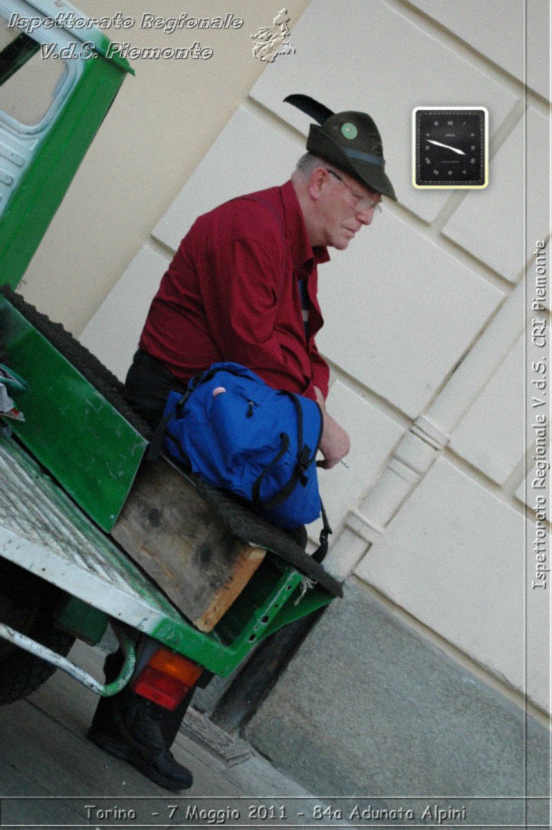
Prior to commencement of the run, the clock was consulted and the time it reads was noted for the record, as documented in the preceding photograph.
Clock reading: 3:48
